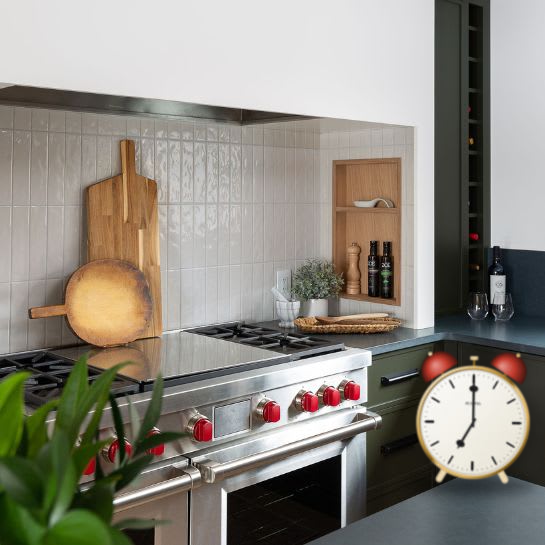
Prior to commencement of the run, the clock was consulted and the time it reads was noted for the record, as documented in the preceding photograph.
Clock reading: 7:00
